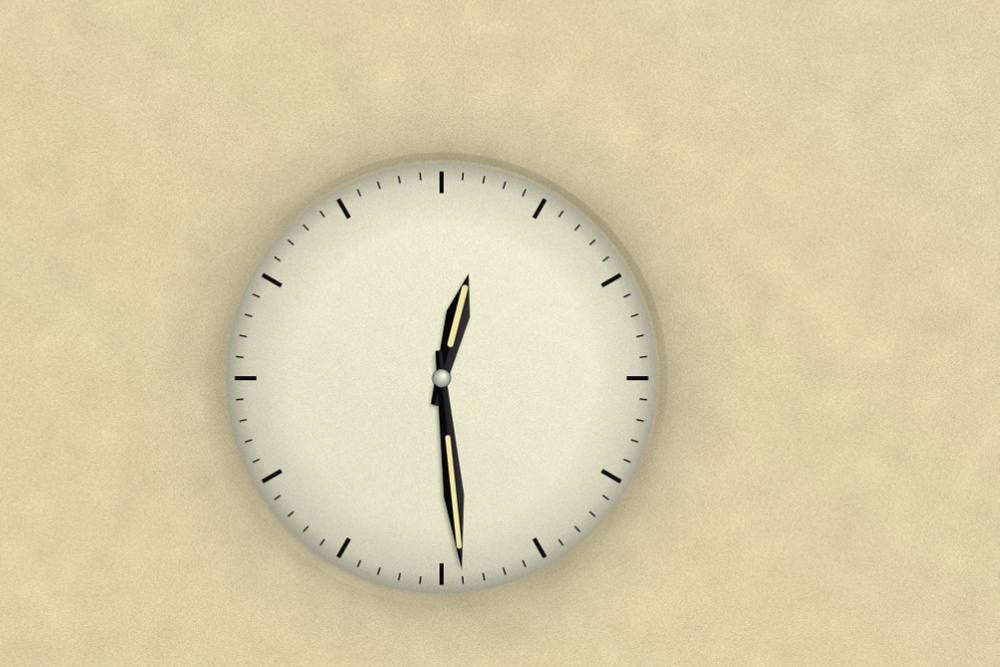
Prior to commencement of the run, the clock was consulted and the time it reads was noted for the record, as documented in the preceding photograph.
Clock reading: 12:29
